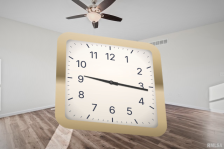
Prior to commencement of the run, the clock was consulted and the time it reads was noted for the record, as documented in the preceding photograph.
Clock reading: 9:16
